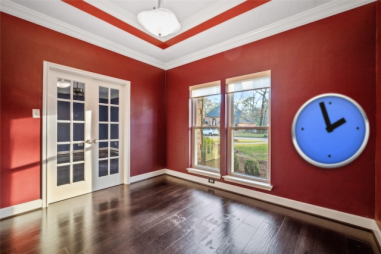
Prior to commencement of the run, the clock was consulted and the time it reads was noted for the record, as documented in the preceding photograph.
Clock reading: 1:57
